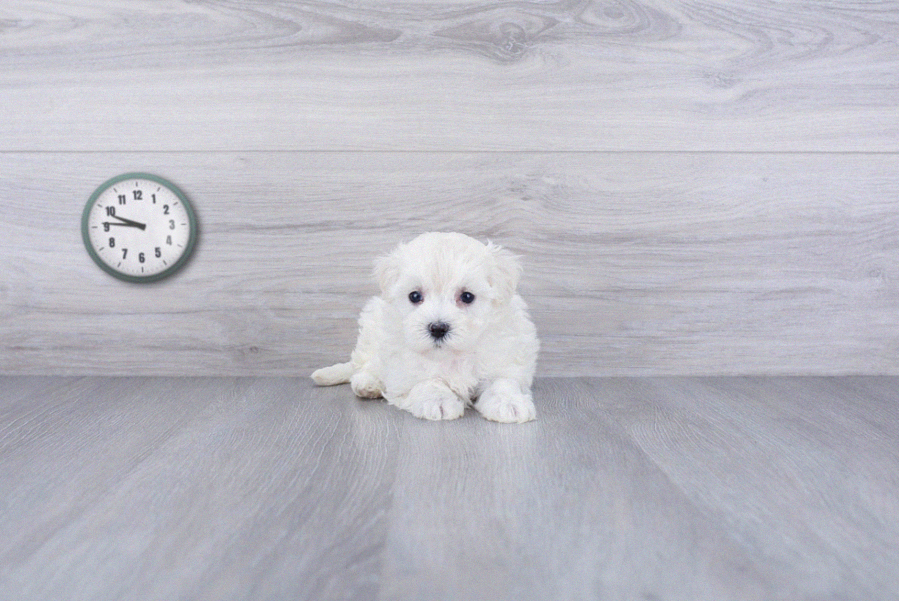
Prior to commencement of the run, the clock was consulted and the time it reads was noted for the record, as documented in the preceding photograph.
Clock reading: 9:46
